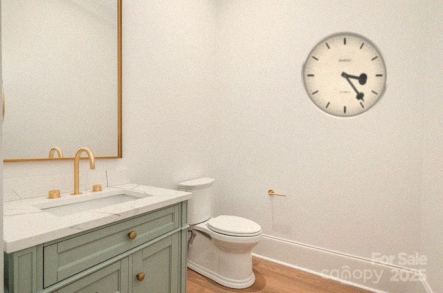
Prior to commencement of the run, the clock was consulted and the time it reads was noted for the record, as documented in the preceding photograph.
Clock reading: 3:24
